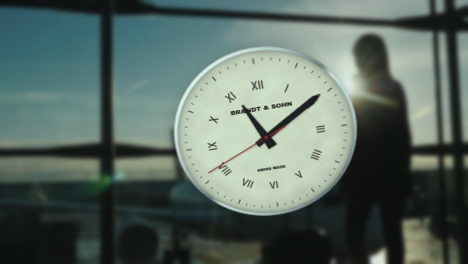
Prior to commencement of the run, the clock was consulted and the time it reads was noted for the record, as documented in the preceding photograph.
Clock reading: 11:09:41
